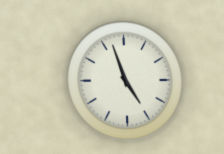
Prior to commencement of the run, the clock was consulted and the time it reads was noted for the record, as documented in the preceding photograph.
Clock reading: 4:57
